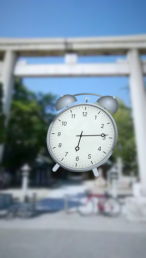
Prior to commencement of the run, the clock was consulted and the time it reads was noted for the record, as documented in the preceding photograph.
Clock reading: 6:14
